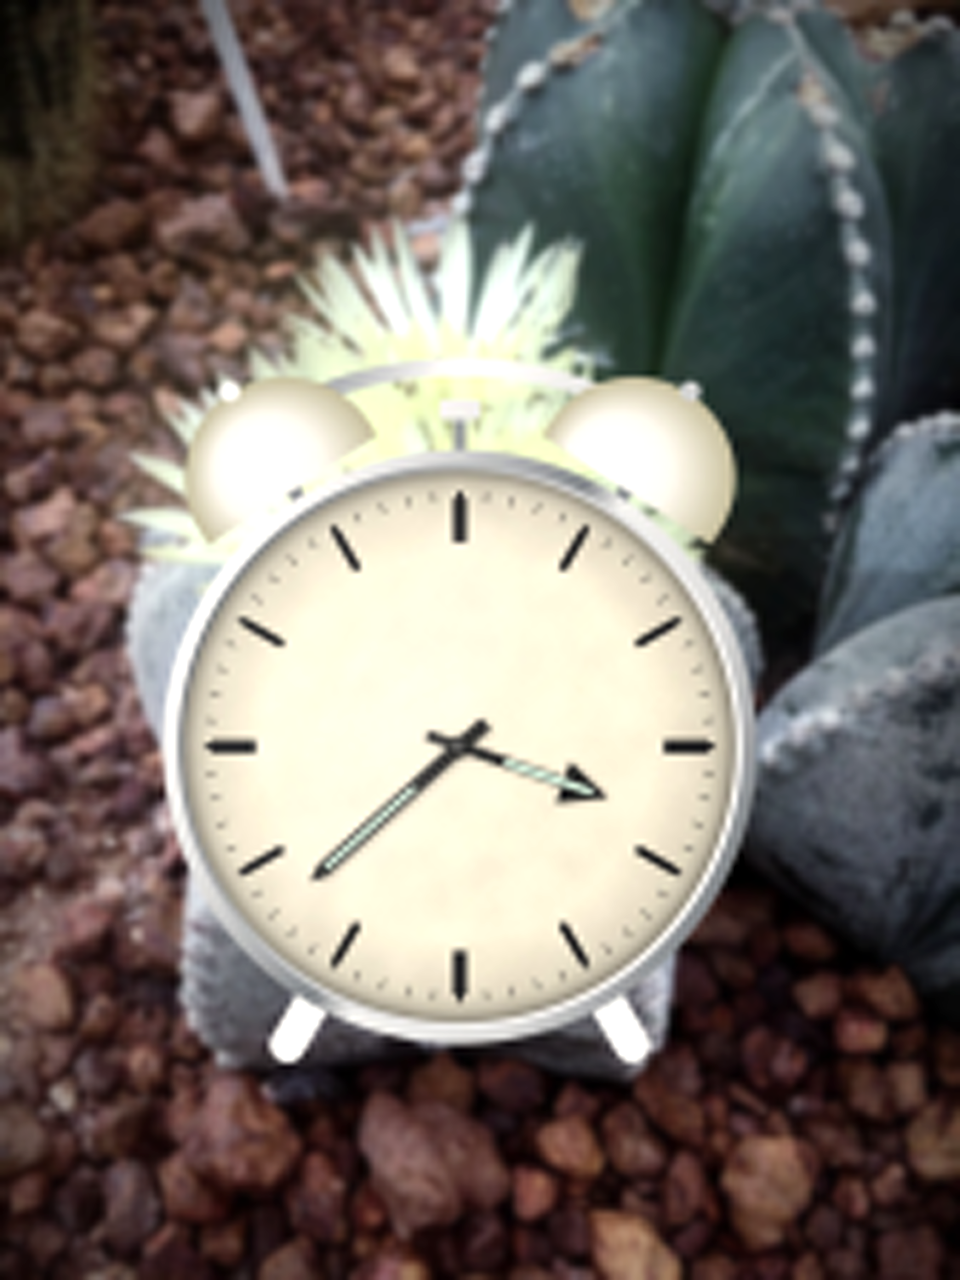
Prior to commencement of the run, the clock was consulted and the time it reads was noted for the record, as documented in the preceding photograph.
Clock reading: 3:38
